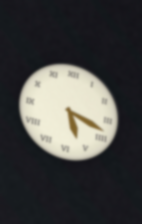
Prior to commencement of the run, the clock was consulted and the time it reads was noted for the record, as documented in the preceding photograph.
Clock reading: 5:18
